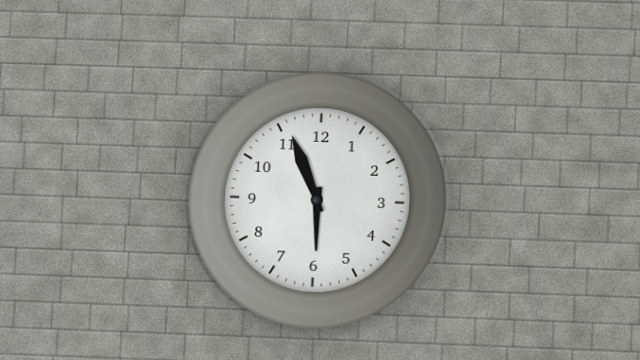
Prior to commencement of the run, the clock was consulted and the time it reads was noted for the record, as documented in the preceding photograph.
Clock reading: 5:56
